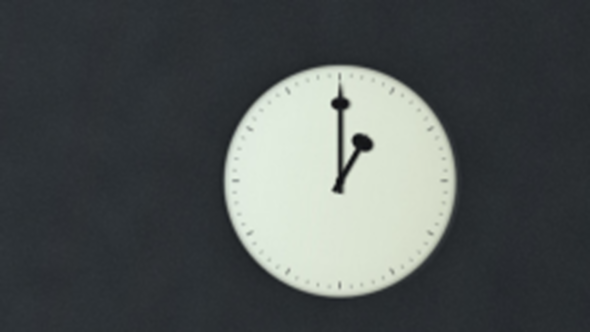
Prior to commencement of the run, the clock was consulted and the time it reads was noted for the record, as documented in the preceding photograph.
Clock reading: 1:00
